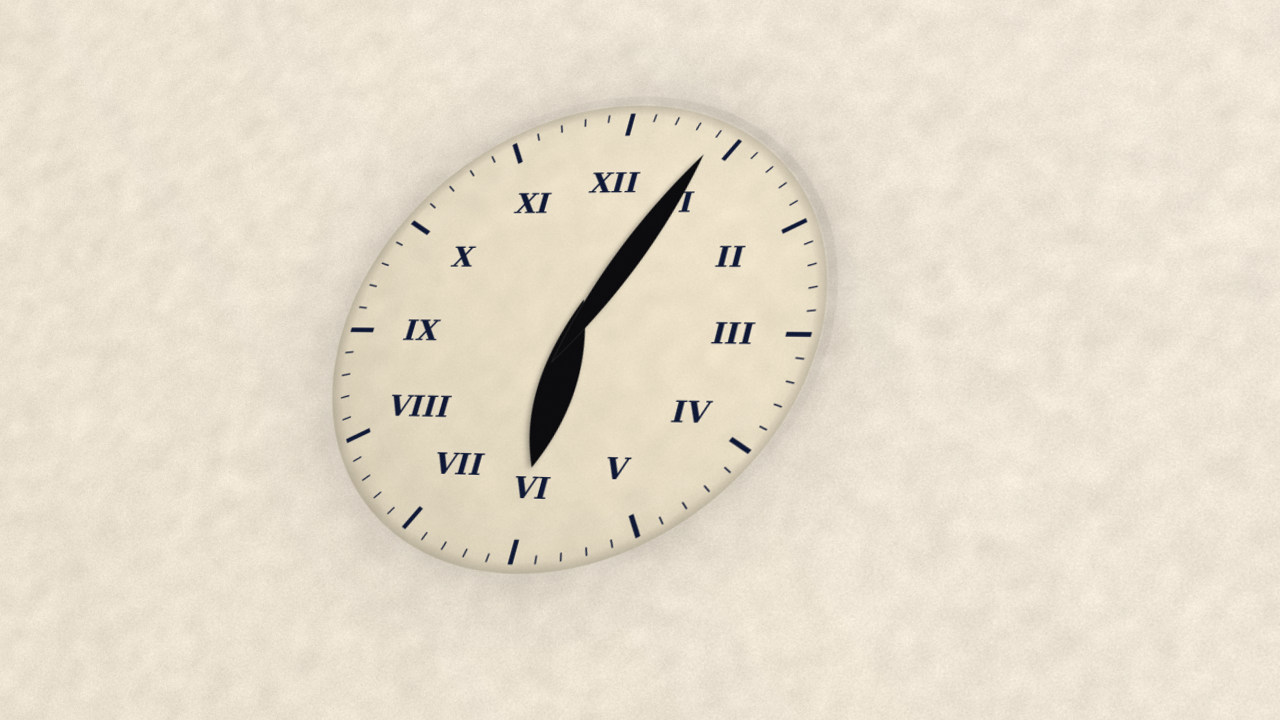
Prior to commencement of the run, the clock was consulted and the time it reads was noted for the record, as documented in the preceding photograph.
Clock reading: 6:04
